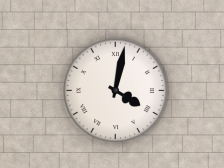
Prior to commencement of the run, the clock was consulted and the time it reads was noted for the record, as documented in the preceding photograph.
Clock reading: 4:02
